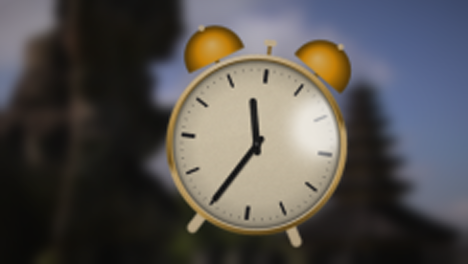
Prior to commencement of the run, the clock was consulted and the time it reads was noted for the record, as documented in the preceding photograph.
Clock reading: 11:35
